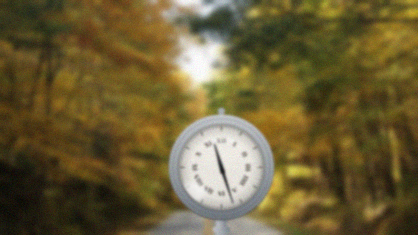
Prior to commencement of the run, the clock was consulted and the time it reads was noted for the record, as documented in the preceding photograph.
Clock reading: 11:27
